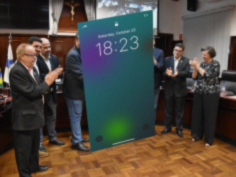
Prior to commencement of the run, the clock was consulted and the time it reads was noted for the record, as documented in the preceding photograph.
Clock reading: 18:23
